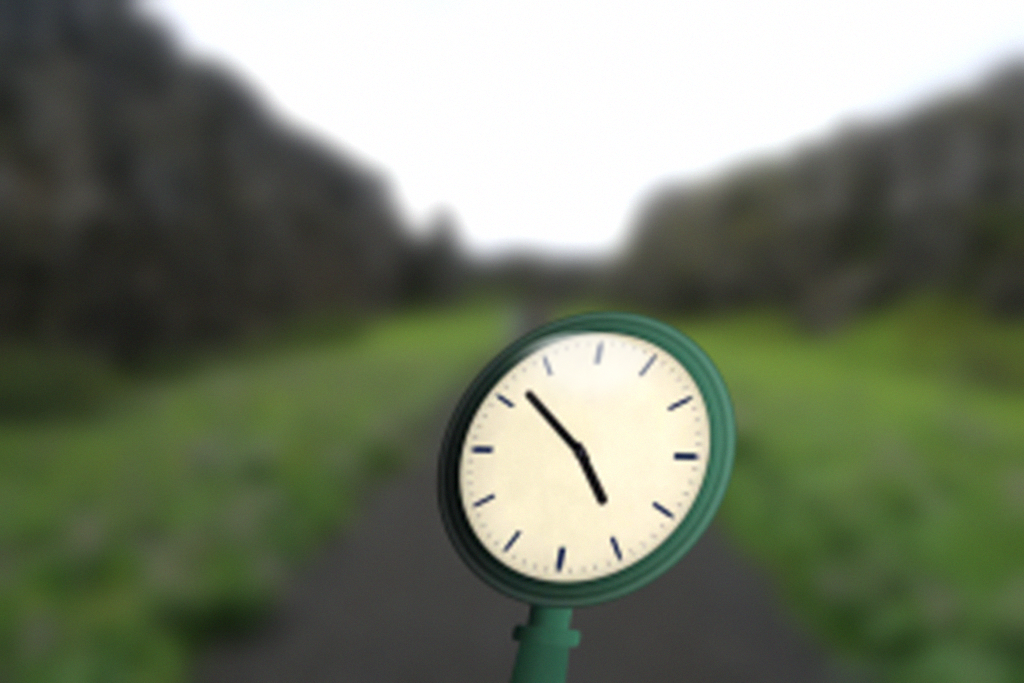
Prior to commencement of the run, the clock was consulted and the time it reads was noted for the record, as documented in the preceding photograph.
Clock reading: 4:52
